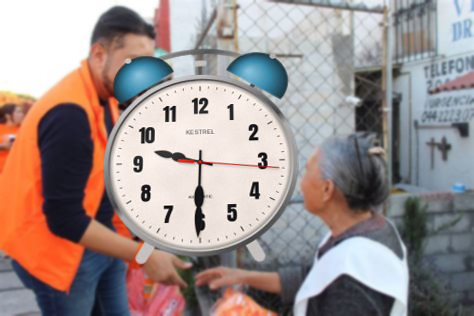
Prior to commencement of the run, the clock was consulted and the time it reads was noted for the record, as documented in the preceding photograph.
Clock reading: 9:30:16
